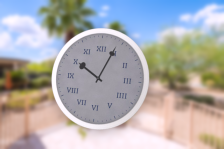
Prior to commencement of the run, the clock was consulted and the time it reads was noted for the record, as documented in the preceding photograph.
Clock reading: 10:04
